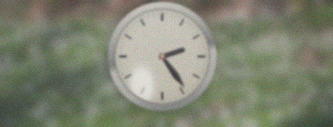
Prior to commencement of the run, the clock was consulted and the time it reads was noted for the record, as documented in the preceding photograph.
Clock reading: 2:24
